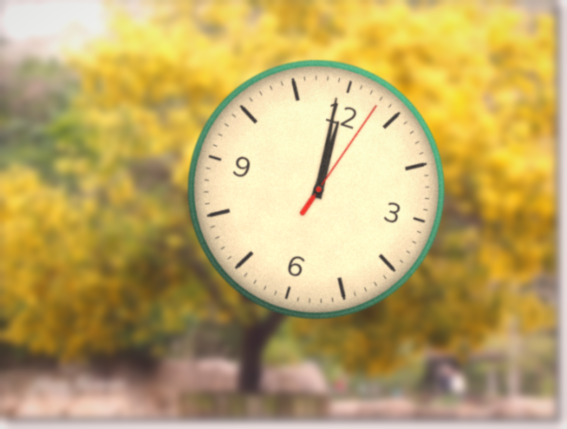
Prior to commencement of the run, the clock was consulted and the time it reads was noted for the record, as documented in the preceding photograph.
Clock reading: 11:59:03
